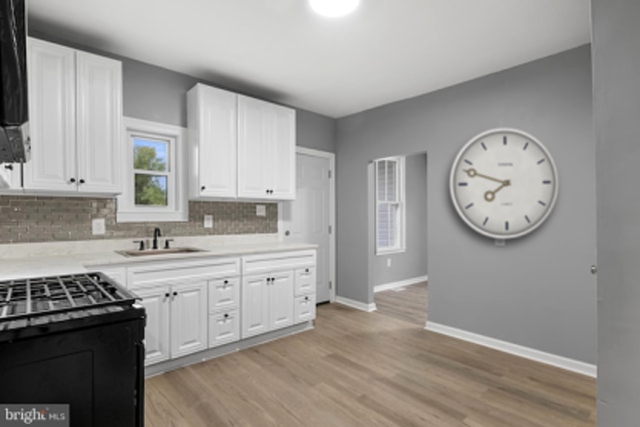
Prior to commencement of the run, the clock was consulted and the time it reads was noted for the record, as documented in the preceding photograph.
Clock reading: 7:48
